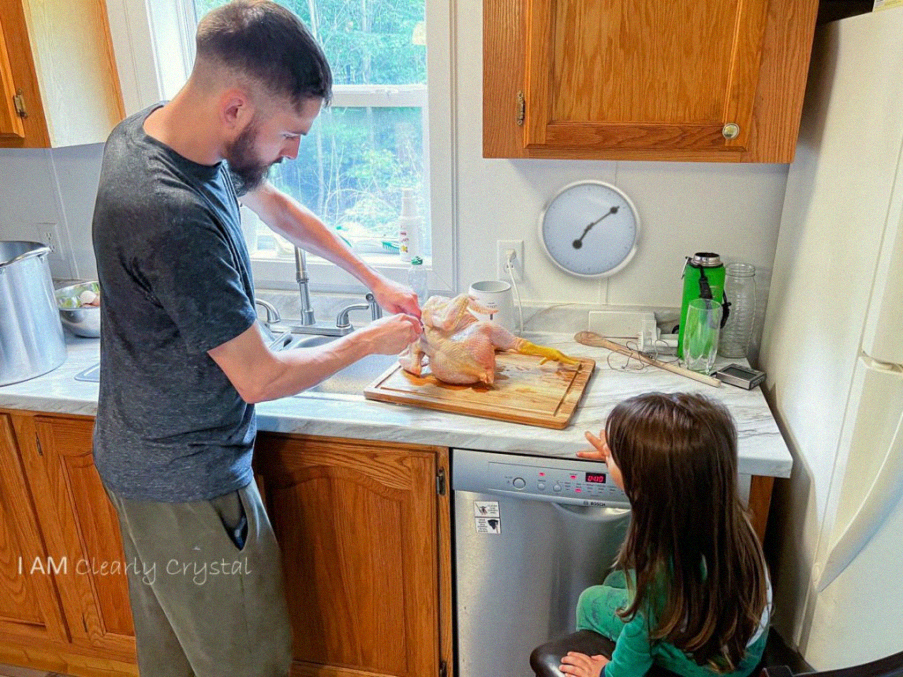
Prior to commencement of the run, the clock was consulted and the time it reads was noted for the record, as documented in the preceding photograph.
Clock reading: 7:09
